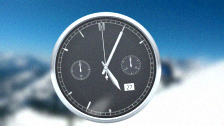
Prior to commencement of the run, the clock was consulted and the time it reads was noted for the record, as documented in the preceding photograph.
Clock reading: 5:05
